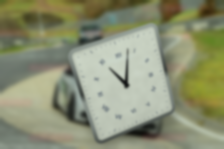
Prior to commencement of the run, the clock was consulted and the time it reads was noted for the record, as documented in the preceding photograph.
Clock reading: 11:03
